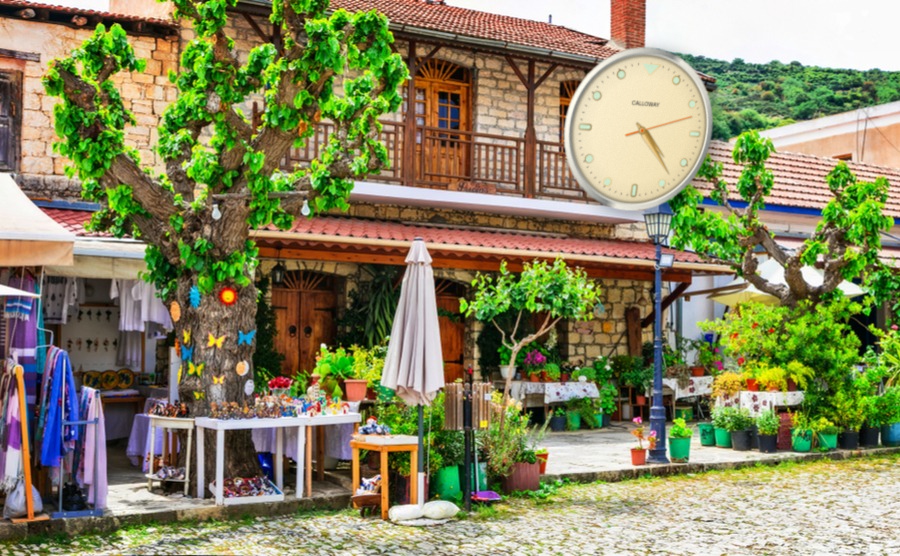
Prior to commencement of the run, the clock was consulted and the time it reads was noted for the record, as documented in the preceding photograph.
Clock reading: 4:23:12
